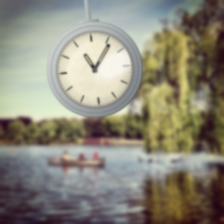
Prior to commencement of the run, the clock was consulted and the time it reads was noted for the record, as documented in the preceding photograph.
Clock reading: 11:06
